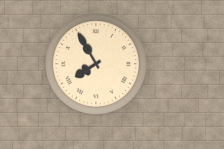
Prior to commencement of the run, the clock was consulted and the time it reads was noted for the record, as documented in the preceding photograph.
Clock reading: 7:55
